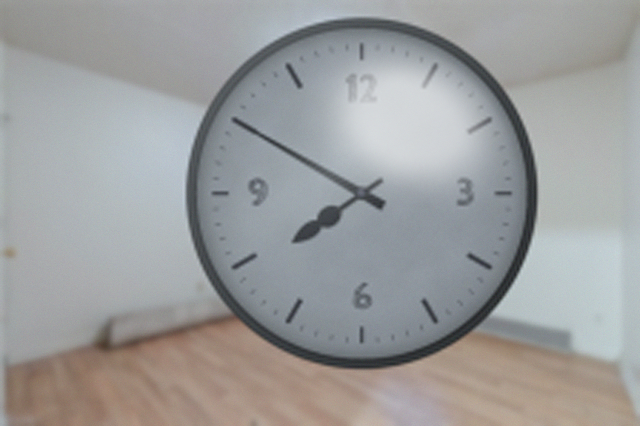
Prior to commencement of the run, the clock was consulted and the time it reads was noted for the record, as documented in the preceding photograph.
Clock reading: 7:50
